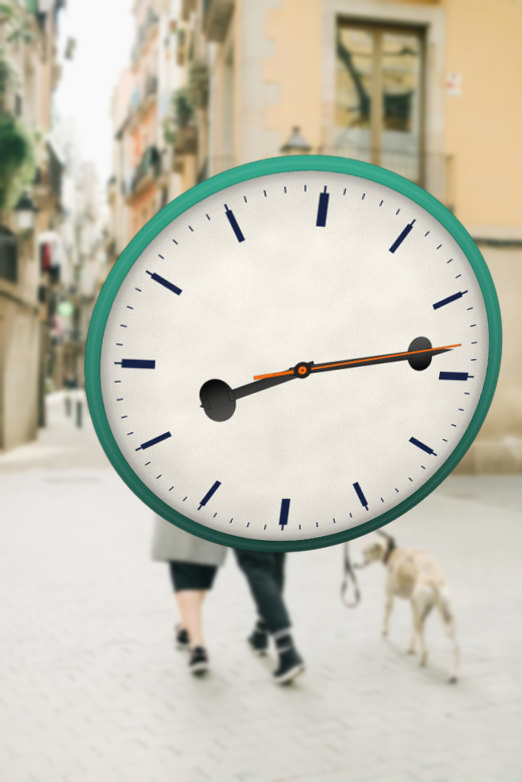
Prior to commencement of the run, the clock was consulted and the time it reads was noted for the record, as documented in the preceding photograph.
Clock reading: 8:13:13
